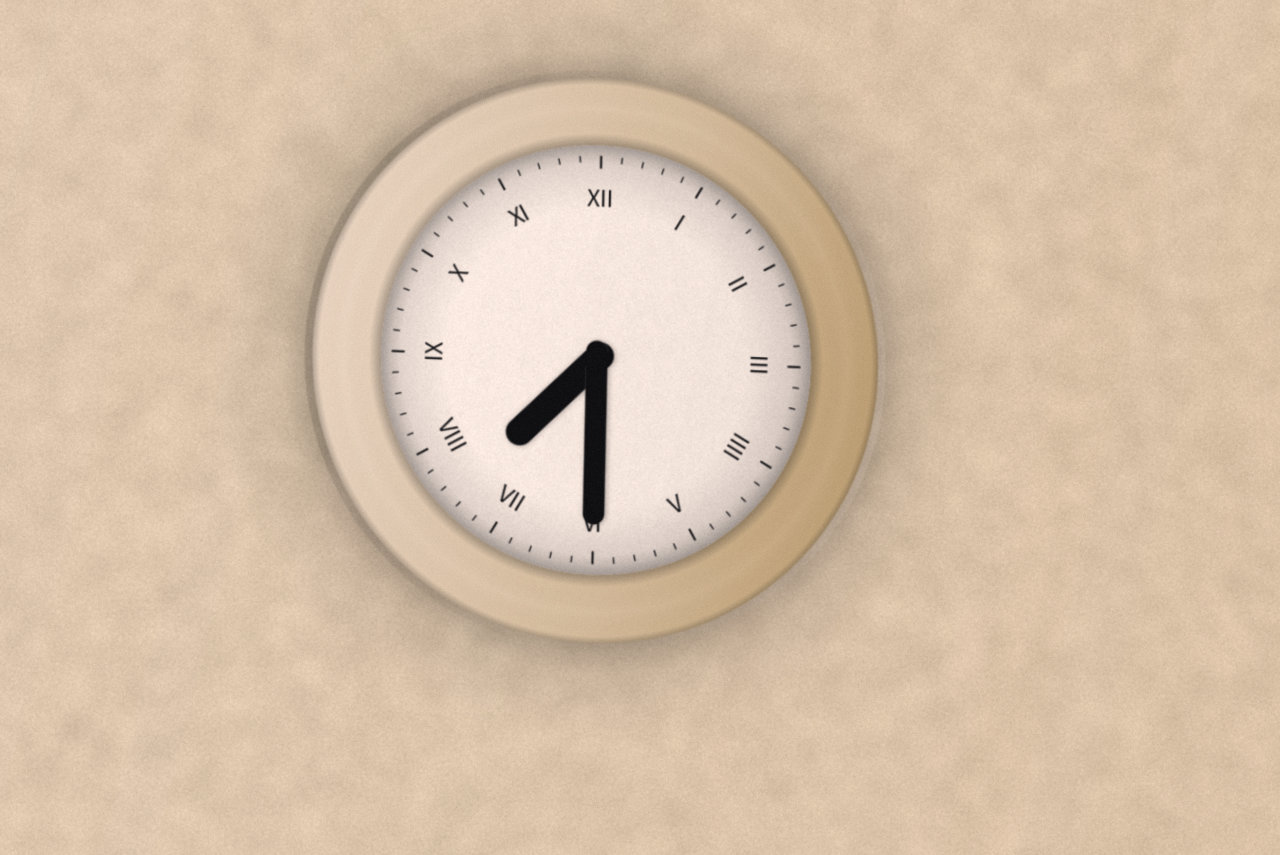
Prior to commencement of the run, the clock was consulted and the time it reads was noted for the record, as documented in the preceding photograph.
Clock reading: 7:30
